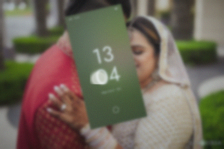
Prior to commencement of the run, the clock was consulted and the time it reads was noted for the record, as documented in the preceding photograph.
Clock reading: 13:04
